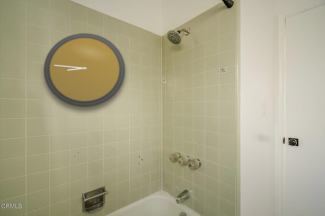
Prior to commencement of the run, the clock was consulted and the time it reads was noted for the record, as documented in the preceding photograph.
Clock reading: 8:46
